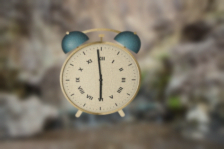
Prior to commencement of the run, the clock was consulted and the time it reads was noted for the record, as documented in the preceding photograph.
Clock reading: 5:59
